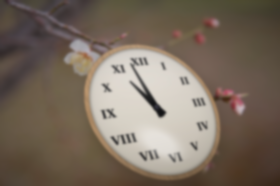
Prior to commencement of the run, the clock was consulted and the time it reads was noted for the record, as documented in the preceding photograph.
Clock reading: 10:58
